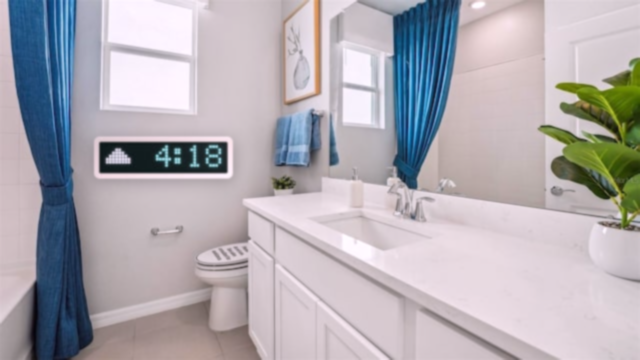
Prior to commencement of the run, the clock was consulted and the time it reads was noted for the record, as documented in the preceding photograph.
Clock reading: 4:18
